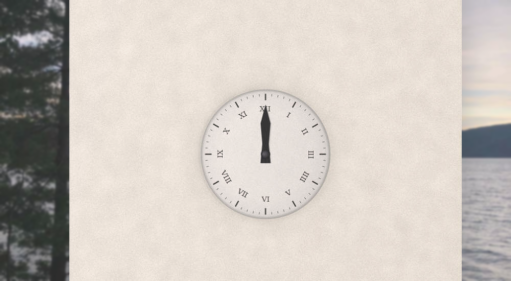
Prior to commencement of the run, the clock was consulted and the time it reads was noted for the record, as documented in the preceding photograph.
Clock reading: 12:00
